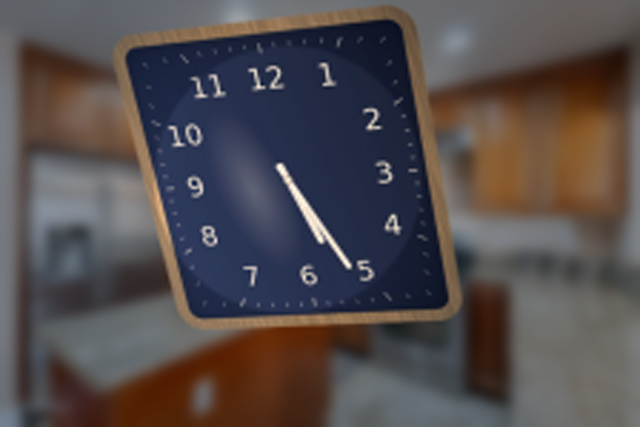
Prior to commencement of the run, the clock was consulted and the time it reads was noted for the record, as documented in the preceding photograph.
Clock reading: 5:26
